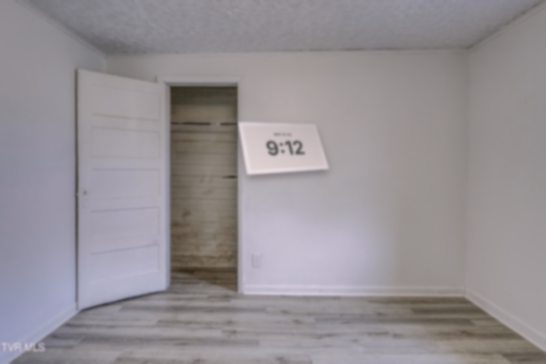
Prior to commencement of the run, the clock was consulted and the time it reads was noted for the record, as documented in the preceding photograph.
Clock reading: 9:12
